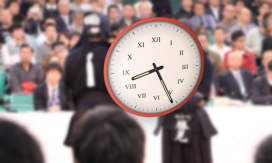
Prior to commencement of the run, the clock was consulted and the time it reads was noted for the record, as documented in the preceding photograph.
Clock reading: 8:26
